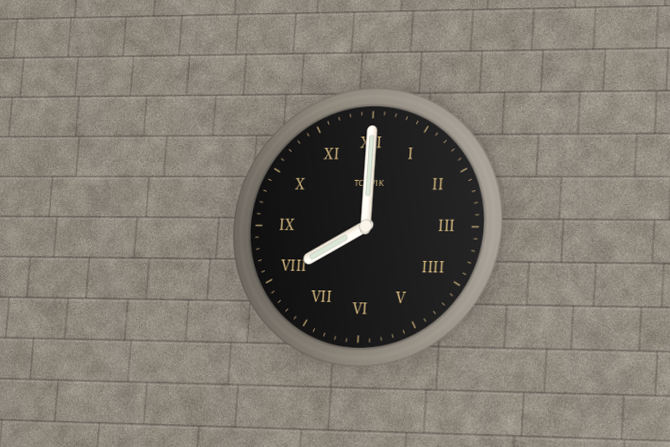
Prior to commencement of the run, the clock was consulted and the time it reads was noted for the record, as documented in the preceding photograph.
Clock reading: 8:00
